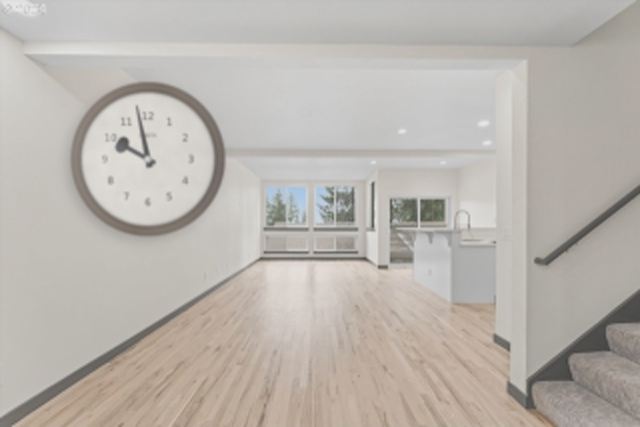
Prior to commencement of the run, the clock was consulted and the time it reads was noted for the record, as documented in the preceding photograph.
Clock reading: 9:58
